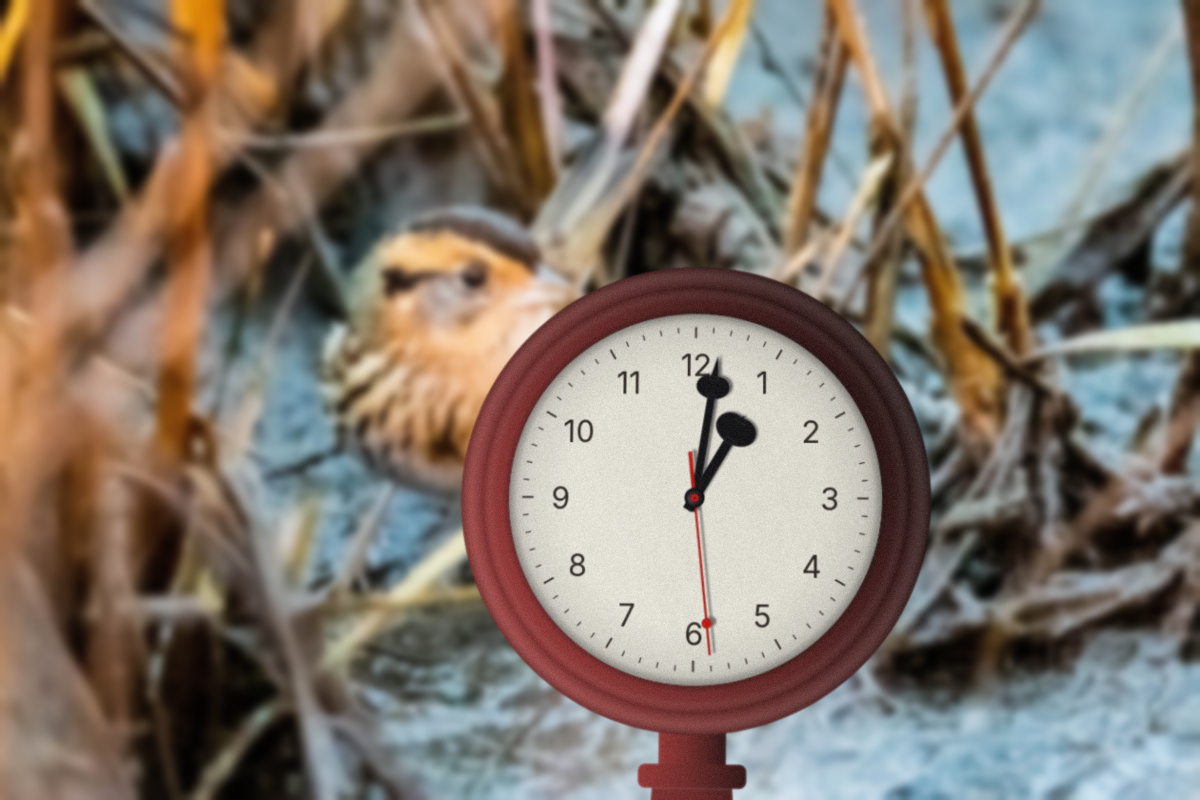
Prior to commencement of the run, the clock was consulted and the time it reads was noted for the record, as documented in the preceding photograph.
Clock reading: 1:01:29
